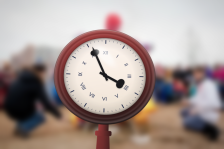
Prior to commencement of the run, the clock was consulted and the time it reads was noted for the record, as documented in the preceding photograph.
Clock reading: 3:56
